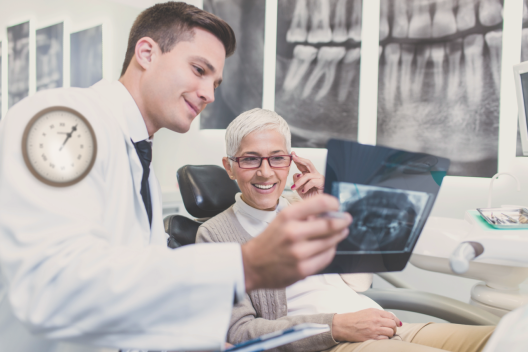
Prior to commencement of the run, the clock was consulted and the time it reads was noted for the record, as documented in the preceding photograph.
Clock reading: 1:06
